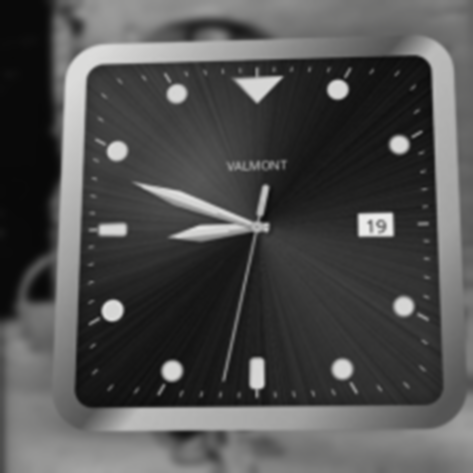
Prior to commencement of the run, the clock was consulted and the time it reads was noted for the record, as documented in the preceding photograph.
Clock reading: 8:48:32
